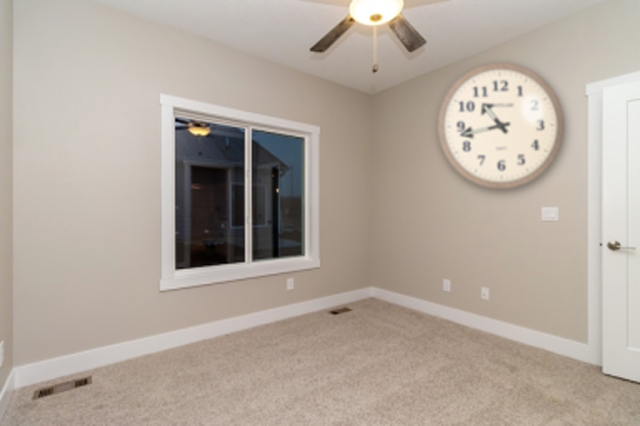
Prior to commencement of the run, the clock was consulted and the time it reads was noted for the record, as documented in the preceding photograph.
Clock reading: 10:43
